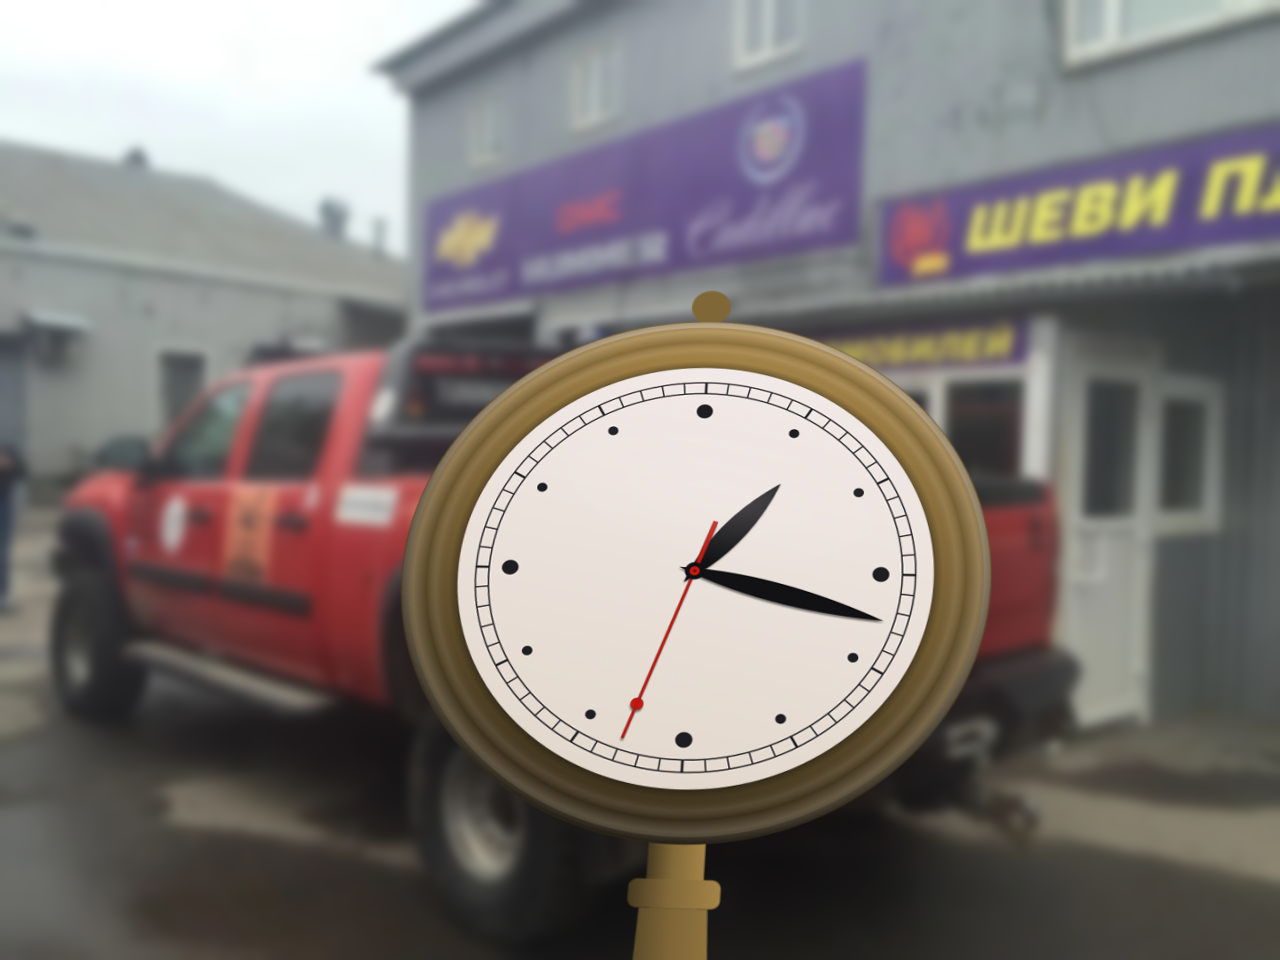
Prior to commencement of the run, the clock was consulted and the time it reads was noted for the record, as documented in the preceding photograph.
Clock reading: 1:17:33
